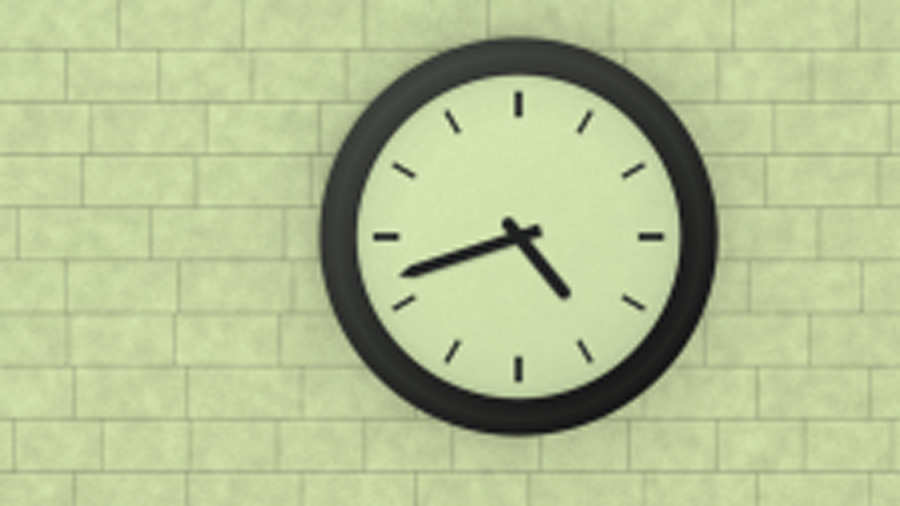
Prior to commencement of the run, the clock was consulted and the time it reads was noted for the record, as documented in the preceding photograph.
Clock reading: 4:42
